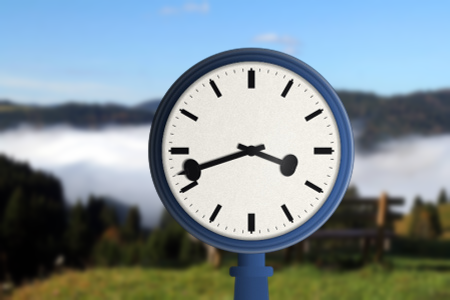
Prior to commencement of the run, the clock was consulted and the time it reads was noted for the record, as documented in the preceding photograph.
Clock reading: 3:42
